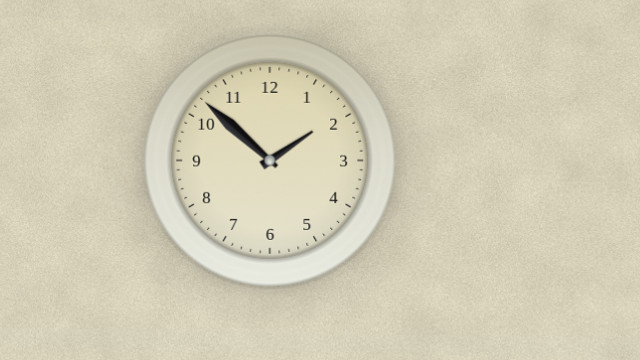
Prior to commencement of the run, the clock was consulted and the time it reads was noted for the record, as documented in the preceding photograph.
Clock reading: 1:52
